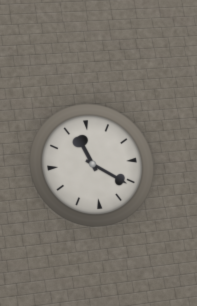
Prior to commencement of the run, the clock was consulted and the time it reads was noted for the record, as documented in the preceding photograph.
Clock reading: 11:21
